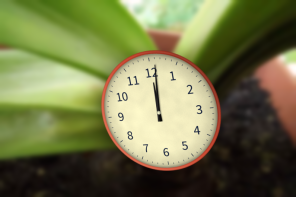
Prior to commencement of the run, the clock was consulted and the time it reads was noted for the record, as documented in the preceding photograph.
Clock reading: 12:01
